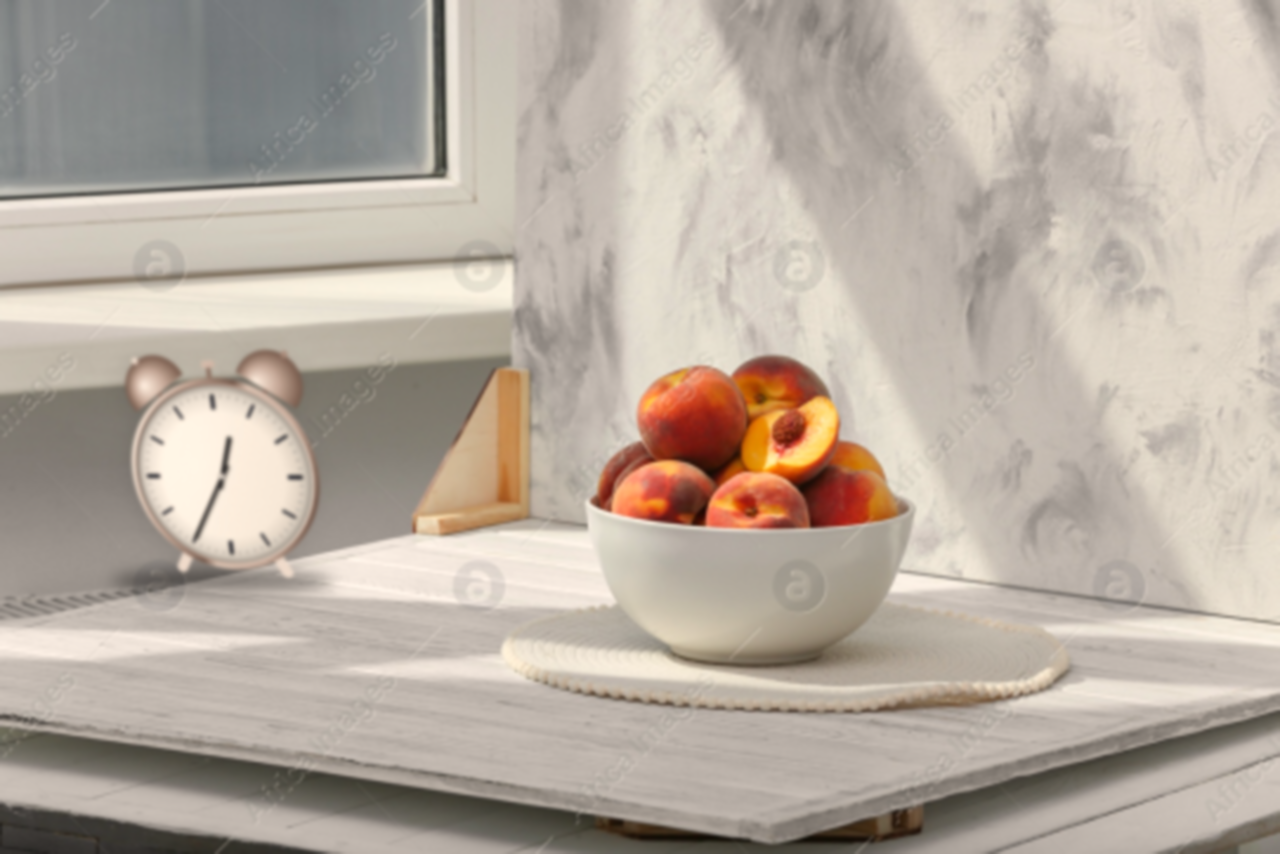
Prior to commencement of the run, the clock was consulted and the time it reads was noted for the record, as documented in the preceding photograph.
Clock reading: 12:35
